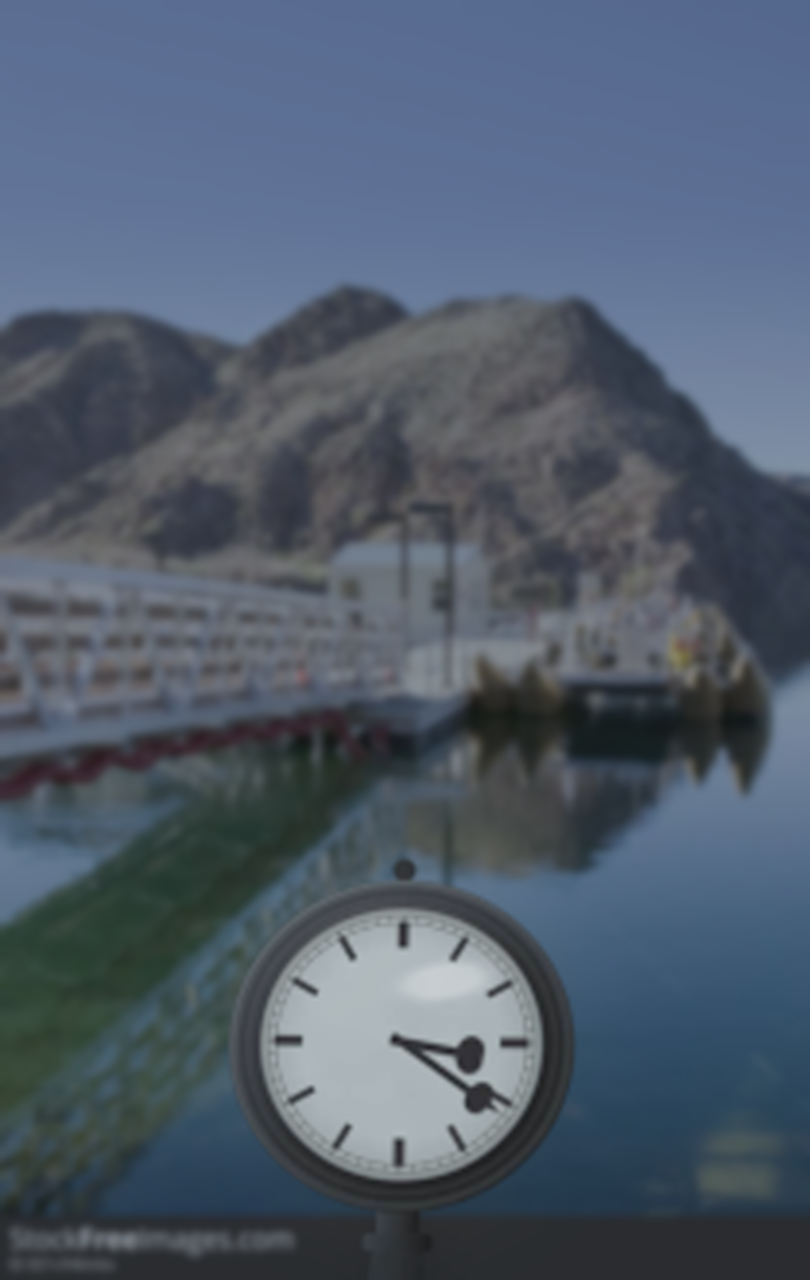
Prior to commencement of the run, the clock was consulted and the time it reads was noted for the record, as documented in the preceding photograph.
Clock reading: 3:21
